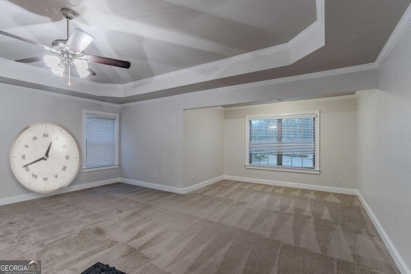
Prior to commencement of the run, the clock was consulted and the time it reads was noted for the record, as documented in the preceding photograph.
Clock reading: 12:41
